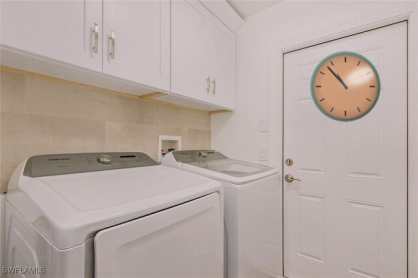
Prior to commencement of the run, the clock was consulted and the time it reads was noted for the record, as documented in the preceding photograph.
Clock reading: 10:53
